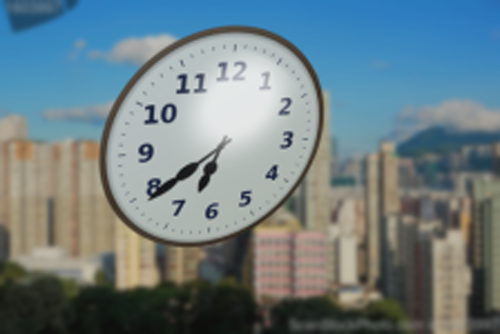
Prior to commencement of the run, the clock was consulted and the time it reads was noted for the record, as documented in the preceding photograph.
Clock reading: 6:39
